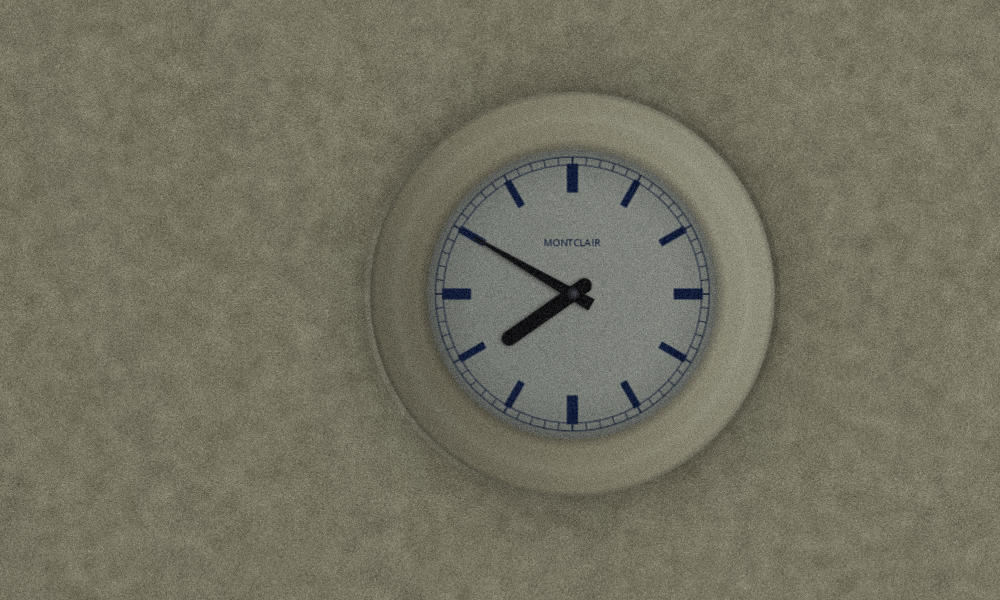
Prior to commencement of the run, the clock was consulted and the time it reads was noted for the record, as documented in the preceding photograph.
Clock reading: 7:50
